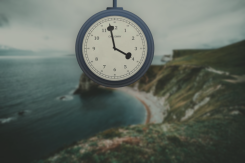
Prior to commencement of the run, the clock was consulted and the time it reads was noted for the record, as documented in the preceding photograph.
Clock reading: 3:58
